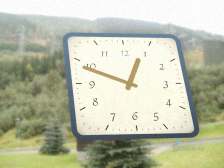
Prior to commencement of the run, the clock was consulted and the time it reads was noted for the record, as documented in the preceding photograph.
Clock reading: 12:49
